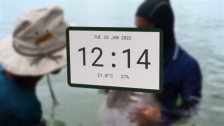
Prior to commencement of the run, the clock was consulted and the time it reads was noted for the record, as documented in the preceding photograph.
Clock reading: 12:14
